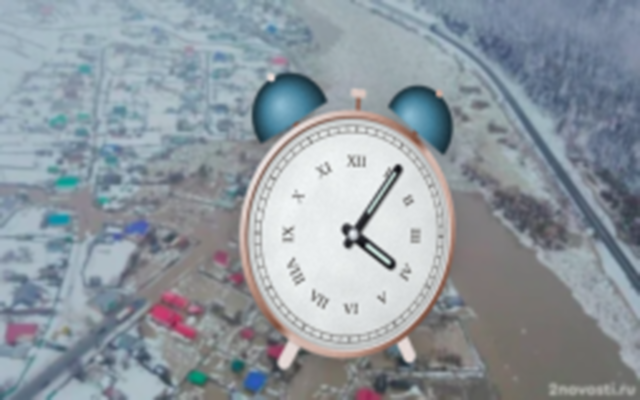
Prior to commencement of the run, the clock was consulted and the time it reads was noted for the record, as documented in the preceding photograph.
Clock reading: 4:06
